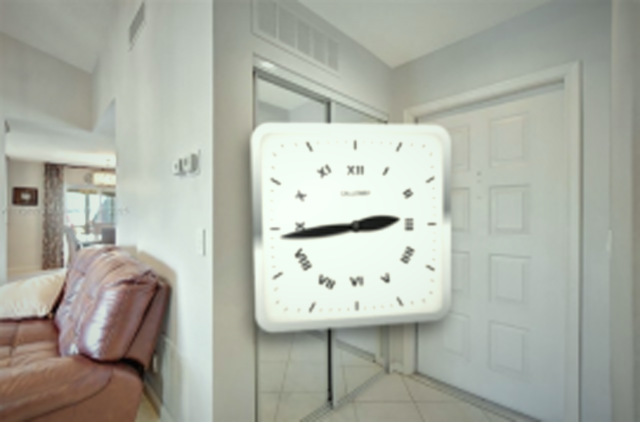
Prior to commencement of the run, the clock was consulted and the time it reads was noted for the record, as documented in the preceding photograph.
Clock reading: 2:44
